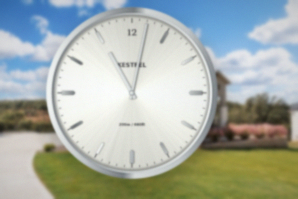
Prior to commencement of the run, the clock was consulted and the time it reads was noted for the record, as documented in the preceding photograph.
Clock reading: 11:02
